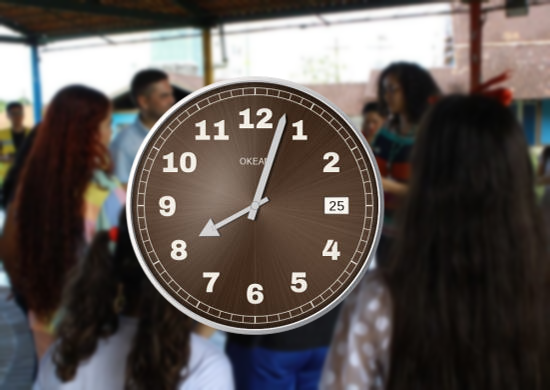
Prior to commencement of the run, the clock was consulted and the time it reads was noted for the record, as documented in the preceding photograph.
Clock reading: 8:03
